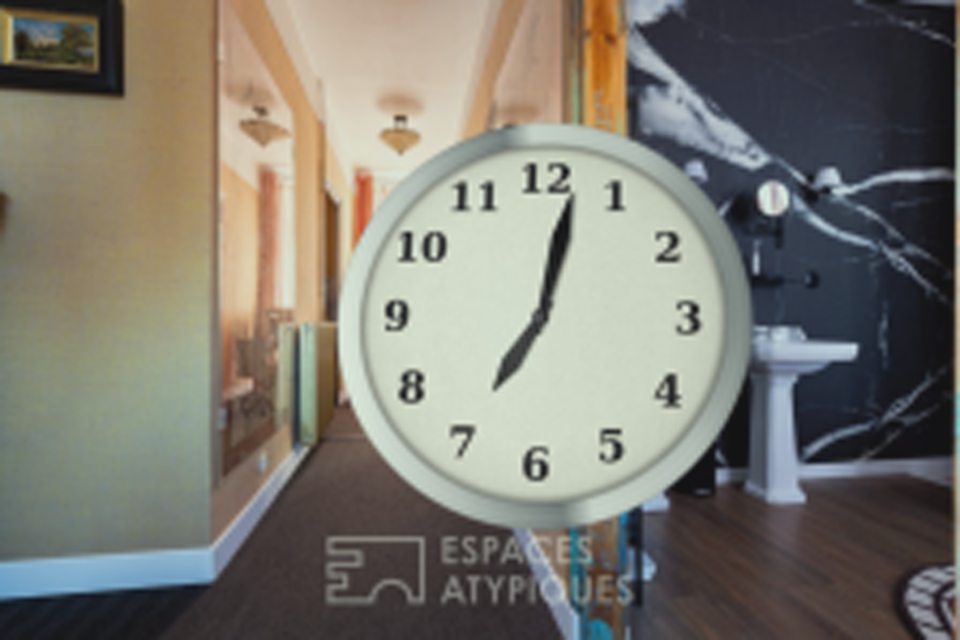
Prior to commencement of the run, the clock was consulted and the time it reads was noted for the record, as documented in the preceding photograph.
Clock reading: 7:02
